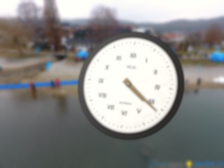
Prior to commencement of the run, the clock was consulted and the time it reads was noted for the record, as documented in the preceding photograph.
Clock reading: 4:21
